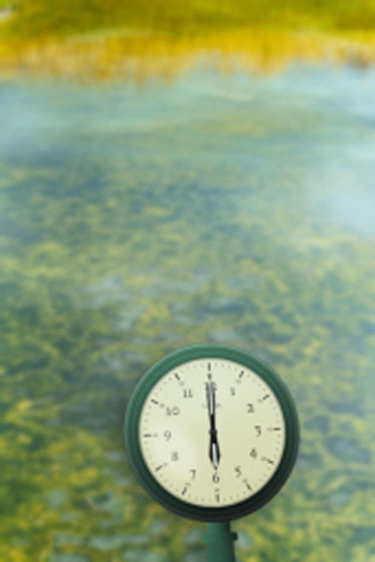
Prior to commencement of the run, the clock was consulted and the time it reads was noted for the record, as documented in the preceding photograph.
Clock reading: 6:00
